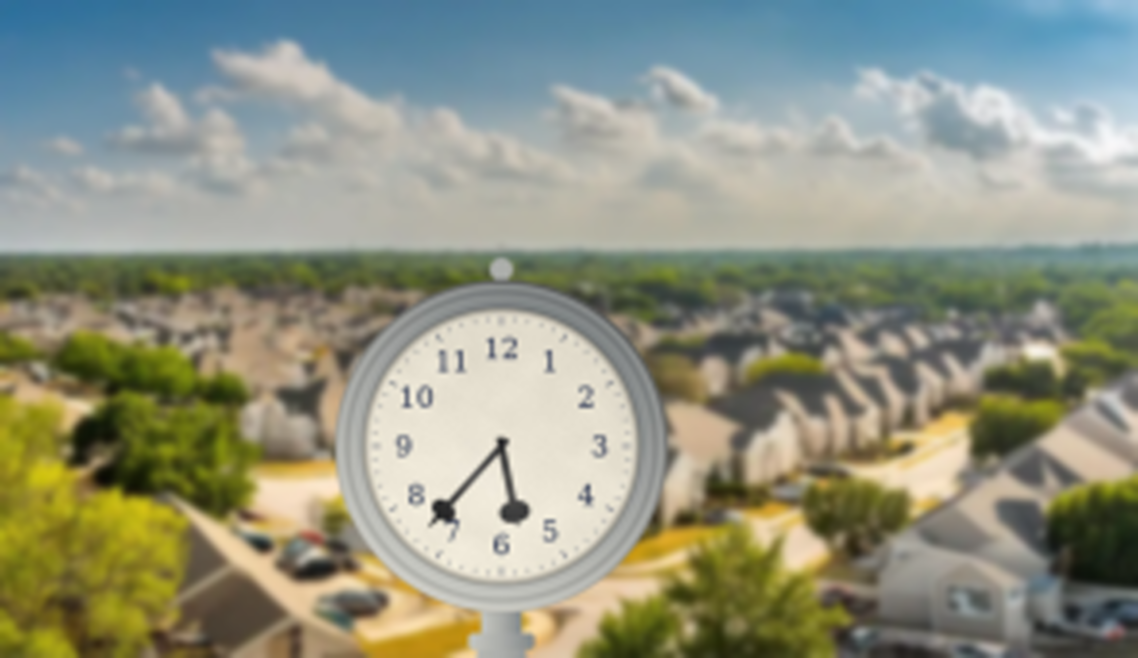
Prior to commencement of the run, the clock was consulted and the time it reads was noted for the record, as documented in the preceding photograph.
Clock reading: 5:37
